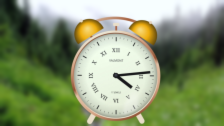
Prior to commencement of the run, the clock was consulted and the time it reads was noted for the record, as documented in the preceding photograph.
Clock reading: 4:14
